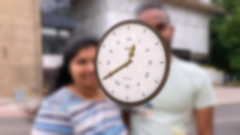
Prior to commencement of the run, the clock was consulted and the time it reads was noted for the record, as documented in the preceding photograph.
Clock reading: 12:40
